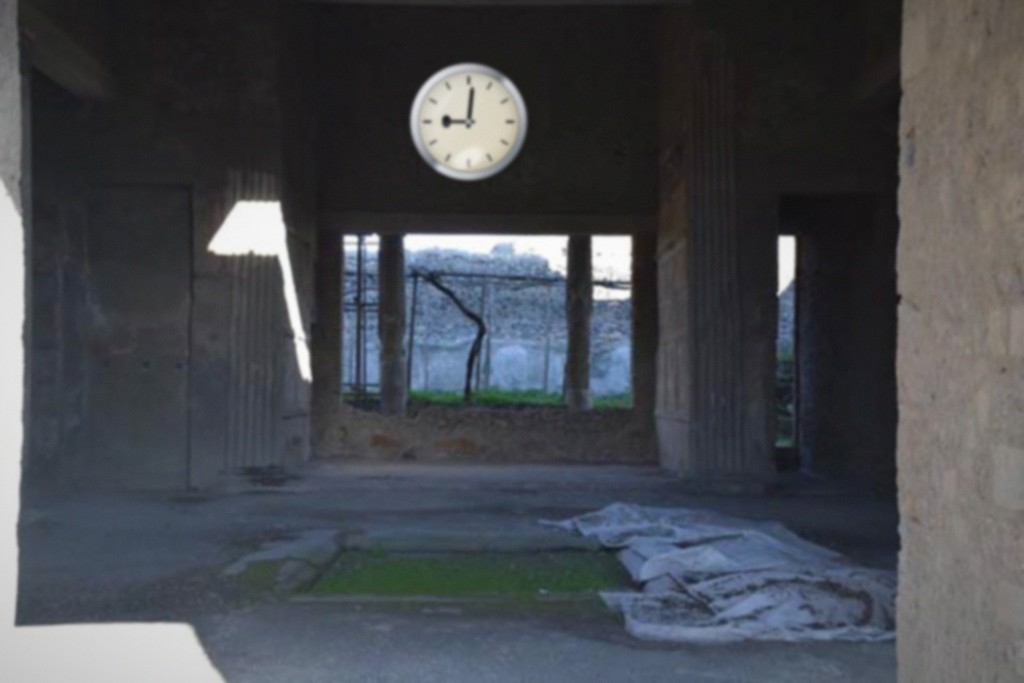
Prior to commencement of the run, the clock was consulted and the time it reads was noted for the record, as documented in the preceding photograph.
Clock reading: 9:01
